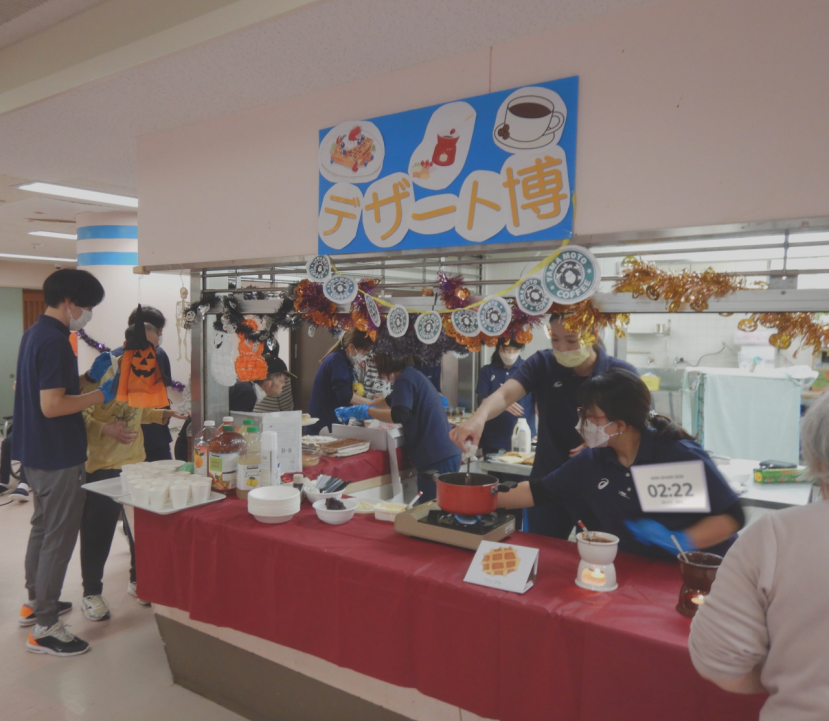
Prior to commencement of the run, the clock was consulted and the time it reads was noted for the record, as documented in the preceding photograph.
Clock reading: 2:22
